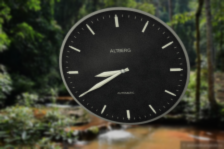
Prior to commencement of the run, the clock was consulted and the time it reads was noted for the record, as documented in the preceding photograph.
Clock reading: 8:40
